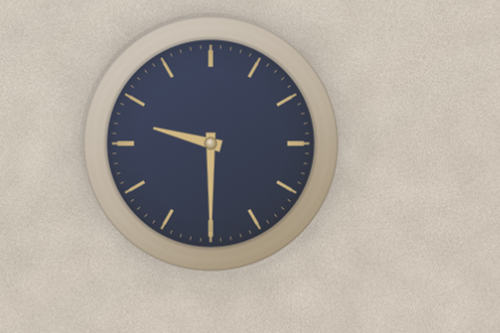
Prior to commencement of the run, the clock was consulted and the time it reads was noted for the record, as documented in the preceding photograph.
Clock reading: 9:30
